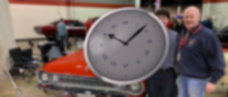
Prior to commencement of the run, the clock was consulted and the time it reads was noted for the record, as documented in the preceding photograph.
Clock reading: 10:08
